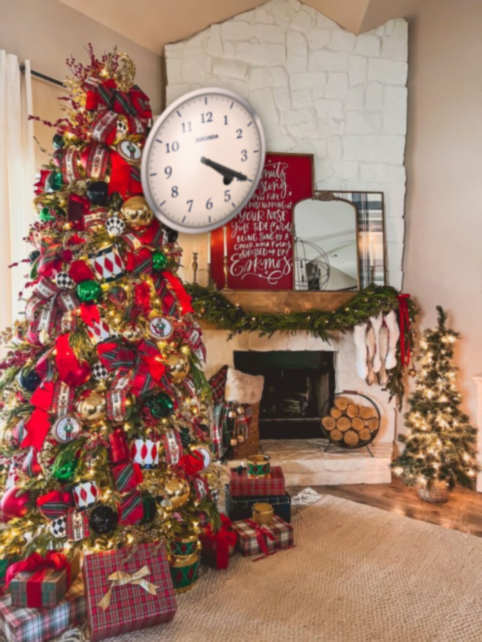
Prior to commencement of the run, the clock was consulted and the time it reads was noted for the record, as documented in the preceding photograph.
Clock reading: 4:20
